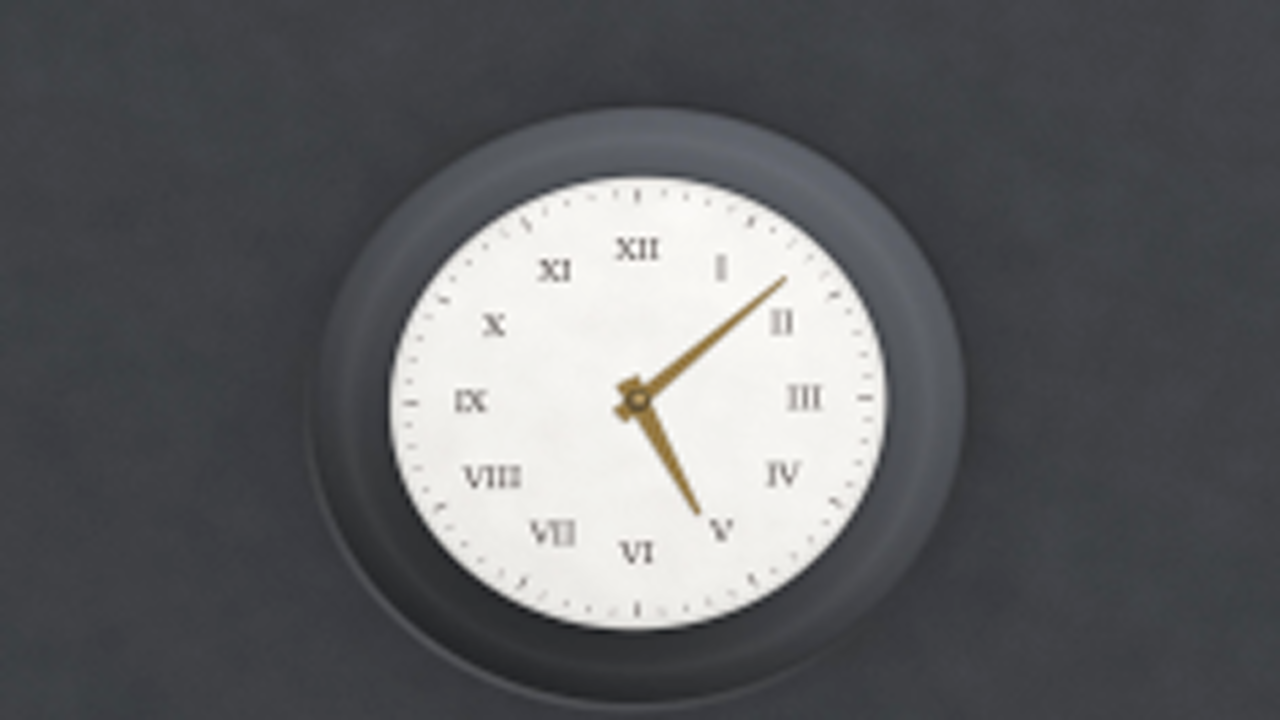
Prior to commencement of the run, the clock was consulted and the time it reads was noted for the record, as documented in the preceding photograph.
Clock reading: 5:08
